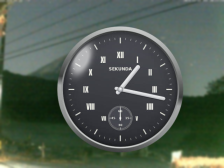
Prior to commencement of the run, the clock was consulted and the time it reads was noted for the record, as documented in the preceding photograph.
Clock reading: 1:17
